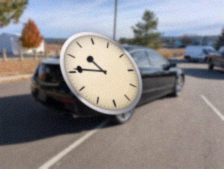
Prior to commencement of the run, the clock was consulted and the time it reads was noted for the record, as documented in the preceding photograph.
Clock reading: 10:46
